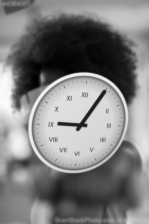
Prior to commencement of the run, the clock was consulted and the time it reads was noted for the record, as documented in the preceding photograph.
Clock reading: 9:05
